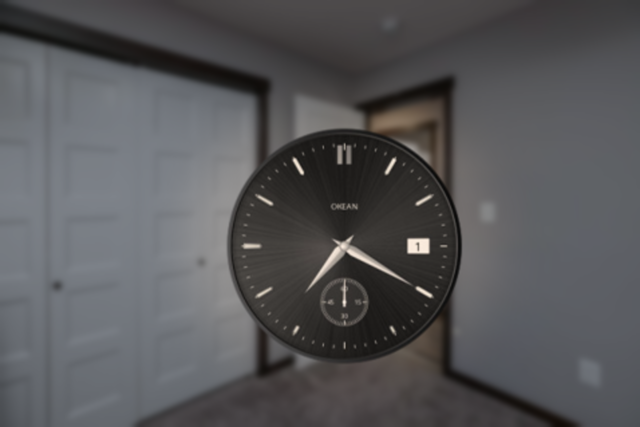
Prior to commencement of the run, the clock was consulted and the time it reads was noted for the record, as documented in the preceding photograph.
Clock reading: 7:20
